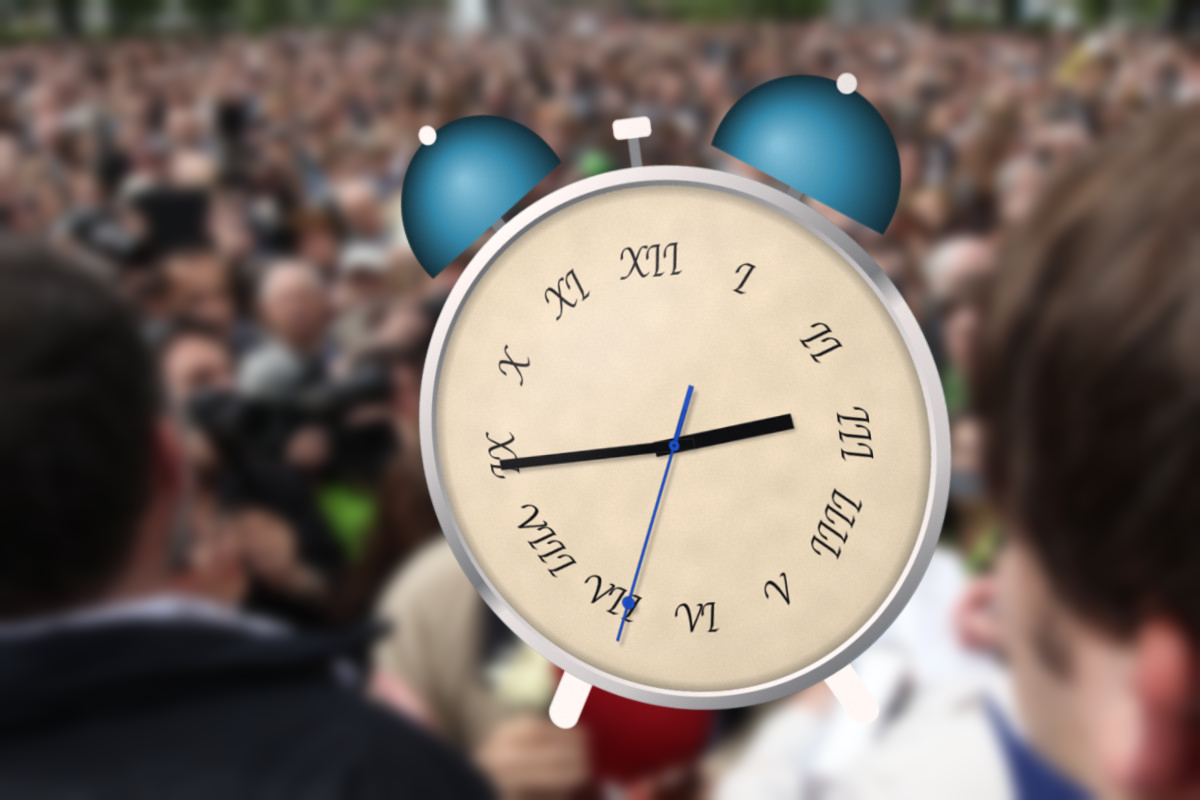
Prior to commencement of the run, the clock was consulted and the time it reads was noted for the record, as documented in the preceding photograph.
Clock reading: 2:44:34
